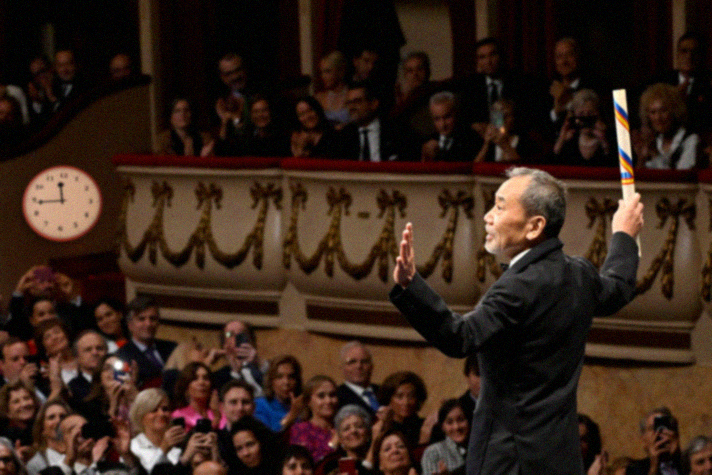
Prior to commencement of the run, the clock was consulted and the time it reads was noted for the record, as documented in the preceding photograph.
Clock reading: 11:44
